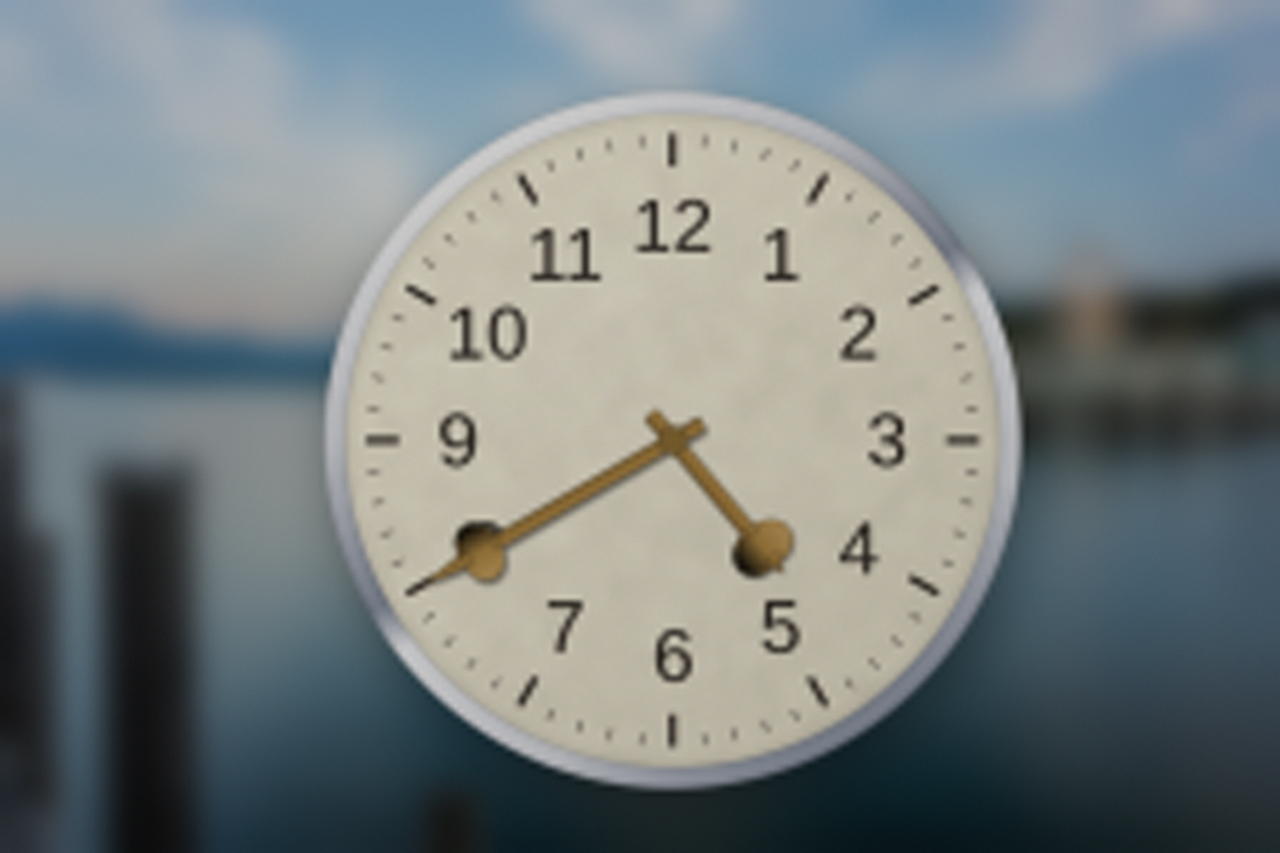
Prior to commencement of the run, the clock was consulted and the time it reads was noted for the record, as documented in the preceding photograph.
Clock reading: 4:40
